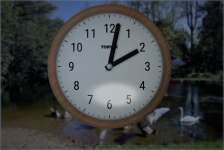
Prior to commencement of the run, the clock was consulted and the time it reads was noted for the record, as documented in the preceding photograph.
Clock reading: 2:02
